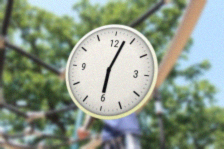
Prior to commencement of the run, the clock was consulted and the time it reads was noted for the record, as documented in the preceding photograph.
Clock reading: 6:03
